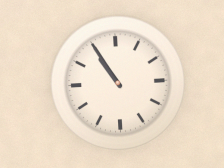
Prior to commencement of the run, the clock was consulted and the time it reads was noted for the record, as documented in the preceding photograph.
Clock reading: 10:55
